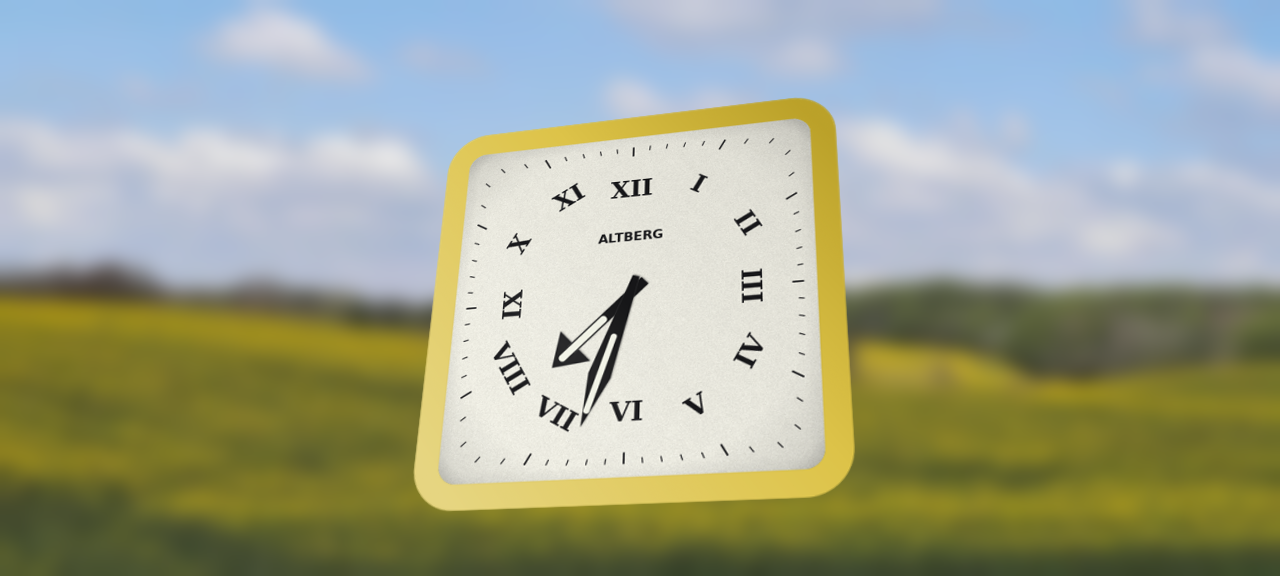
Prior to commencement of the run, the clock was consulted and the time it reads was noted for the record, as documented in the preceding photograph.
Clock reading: 7:33
